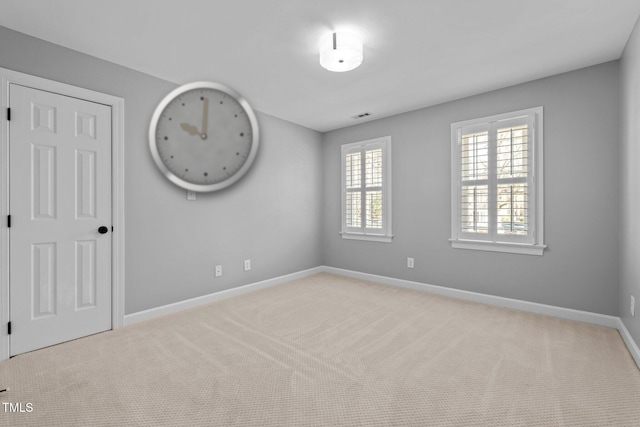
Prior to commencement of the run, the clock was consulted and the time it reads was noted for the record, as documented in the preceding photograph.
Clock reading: 10:01
